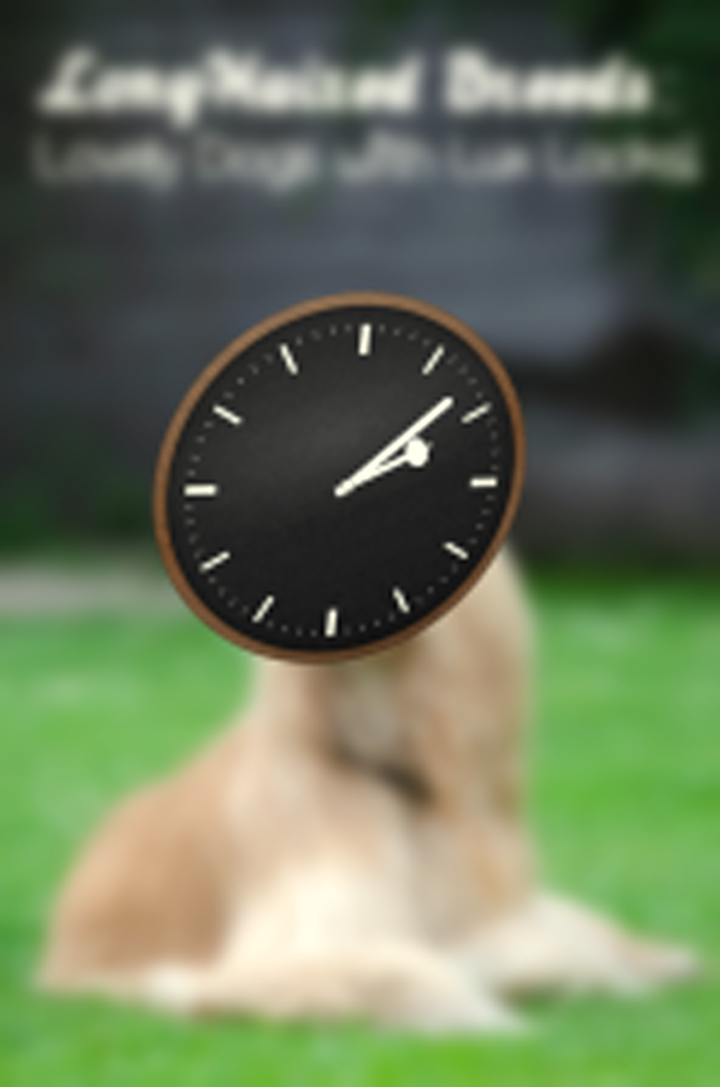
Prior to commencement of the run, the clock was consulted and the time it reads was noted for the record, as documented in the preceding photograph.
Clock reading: 2:08
